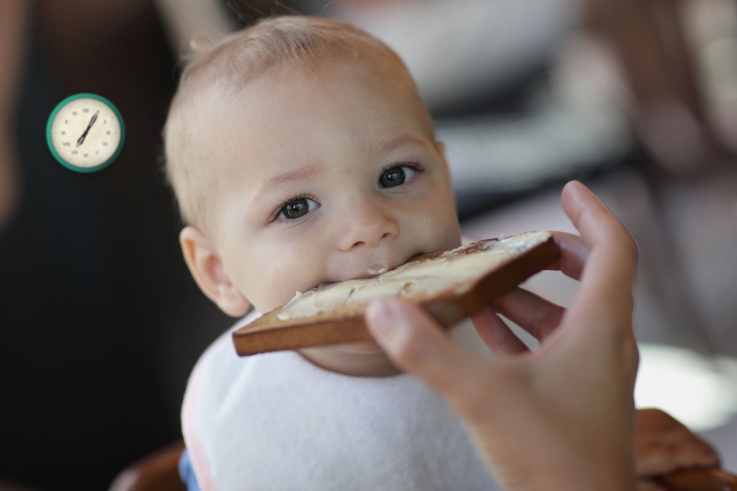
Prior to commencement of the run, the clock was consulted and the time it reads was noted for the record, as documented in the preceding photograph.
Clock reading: 7:05
